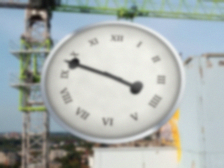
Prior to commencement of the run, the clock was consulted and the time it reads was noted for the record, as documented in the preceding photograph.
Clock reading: 3:48
